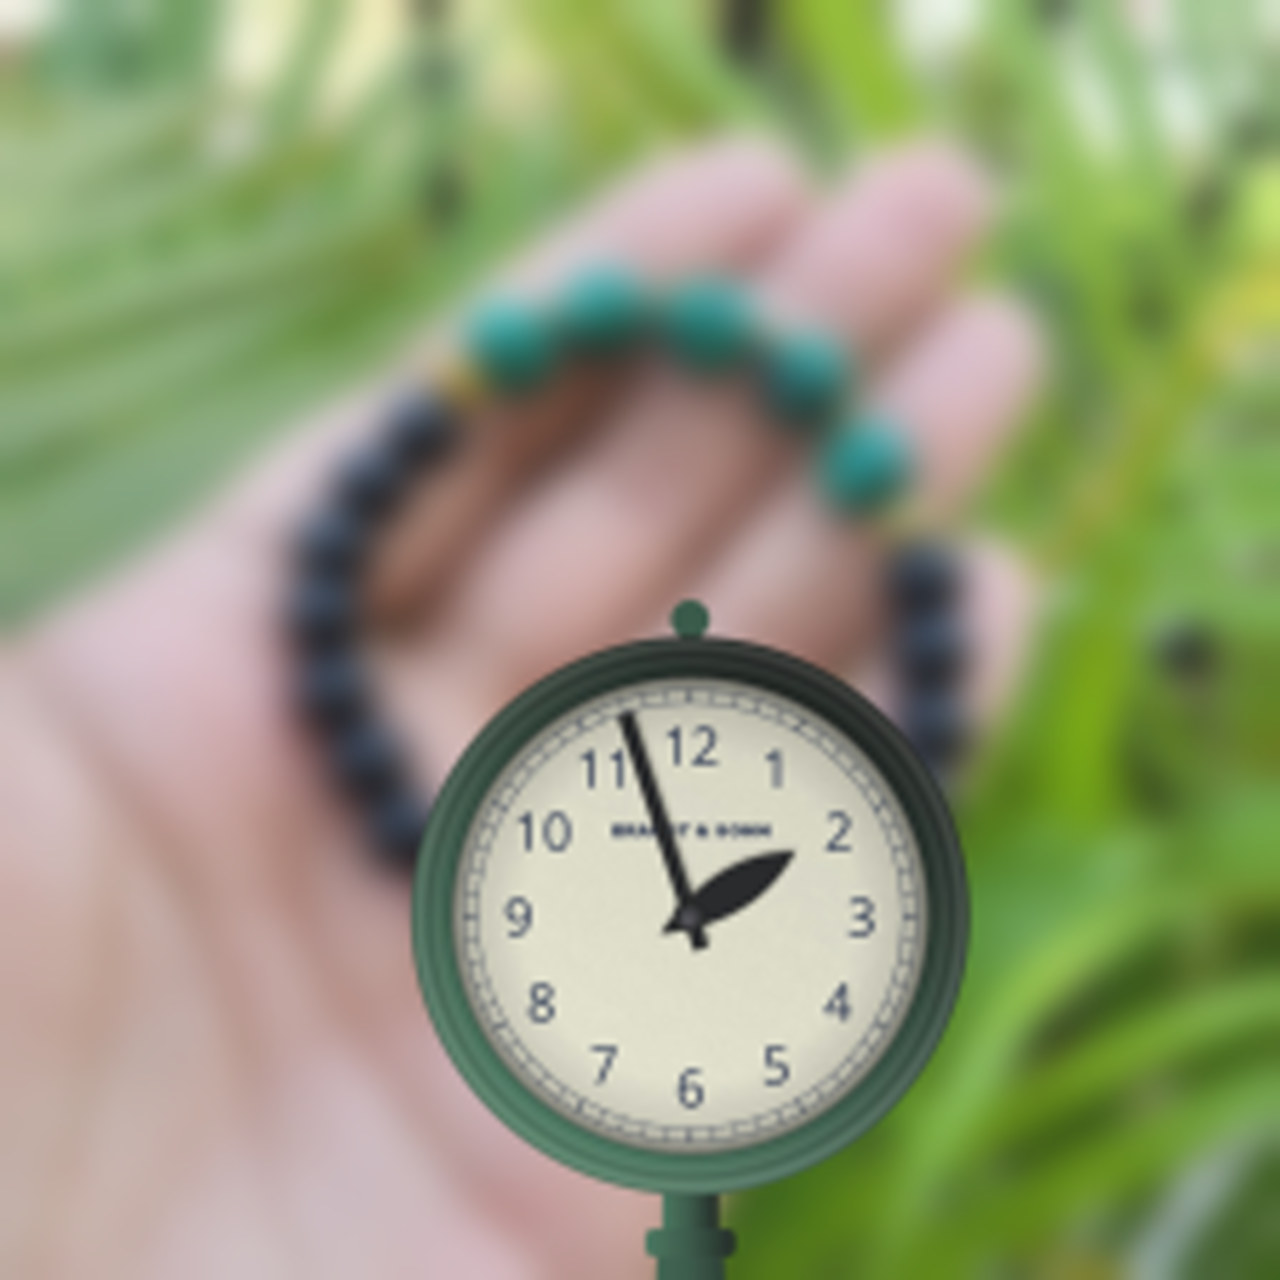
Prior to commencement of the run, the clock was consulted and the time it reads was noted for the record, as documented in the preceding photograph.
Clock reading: 1:57
